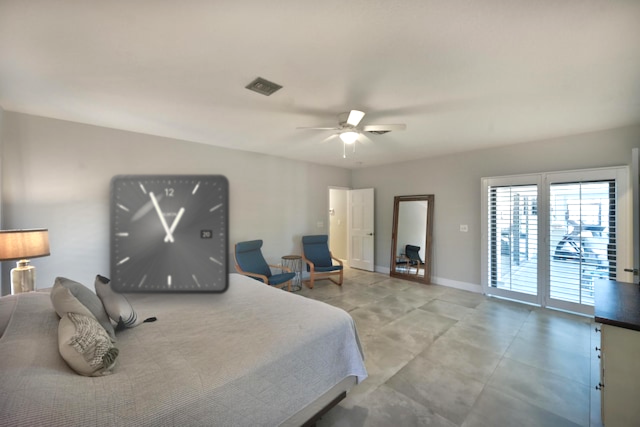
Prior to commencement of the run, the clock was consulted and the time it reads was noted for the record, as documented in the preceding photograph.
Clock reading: 12:56
